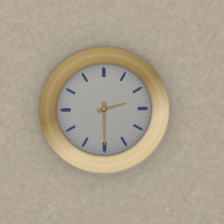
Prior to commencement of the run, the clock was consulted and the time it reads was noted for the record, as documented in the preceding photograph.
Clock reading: 2:30
